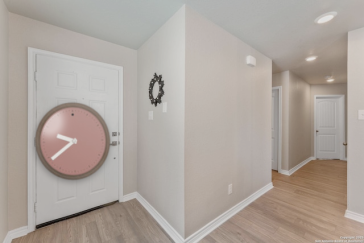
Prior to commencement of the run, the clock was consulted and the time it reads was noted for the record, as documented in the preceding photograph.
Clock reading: 9:39
